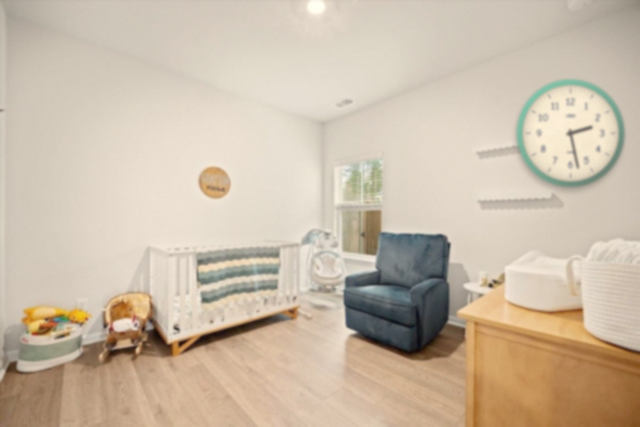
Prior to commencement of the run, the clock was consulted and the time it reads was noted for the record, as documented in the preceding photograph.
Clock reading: 2:28
